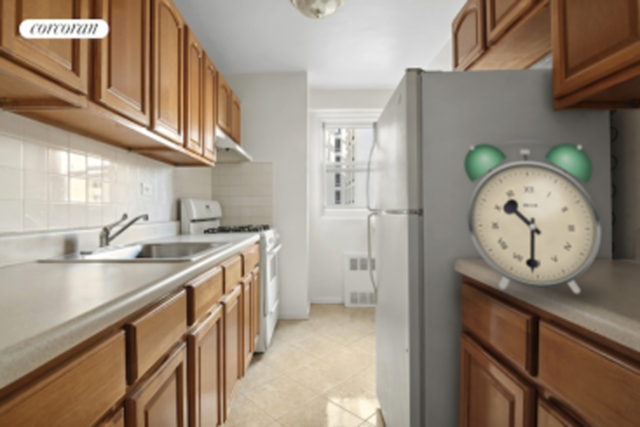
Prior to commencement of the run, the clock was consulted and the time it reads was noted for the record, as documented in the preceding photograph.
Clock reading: 10:31
